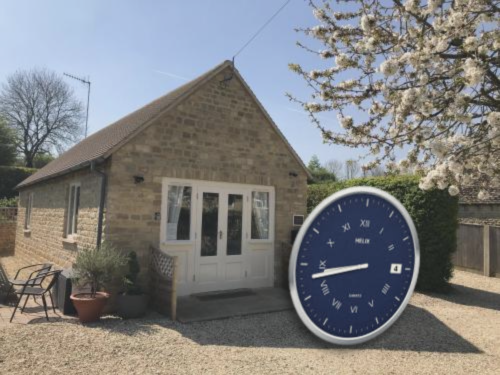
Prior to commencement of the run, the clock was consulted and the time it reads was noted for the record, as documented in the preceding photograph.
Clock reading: 8:43
